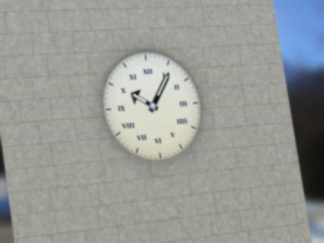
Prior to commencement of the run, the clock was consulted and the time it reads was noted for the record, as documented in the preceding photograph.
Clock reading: 10:06
